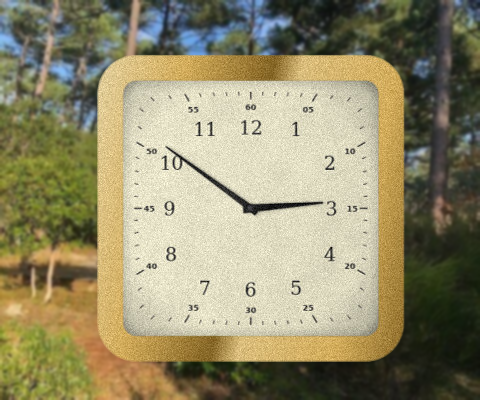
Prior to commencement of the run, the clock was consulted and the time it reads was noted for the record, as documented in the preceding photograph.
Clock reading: 2:51
